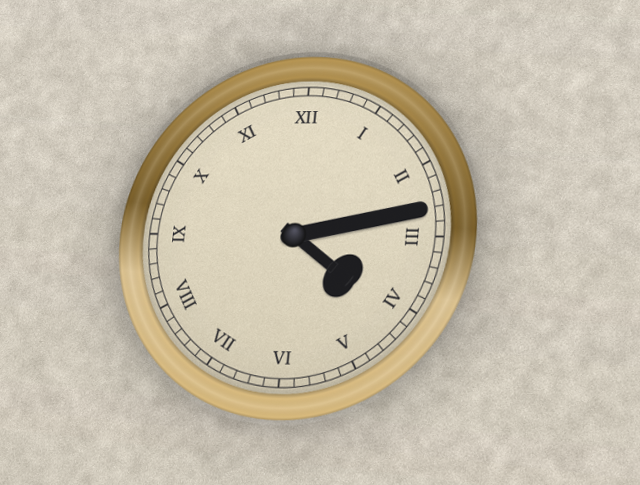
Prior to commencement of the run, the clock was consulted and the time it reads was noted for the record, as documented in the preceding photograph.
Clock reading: 4:13
